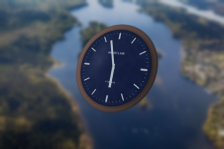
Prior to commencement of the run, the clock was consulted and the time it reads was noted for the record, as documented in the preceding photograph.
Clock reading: 5:57
